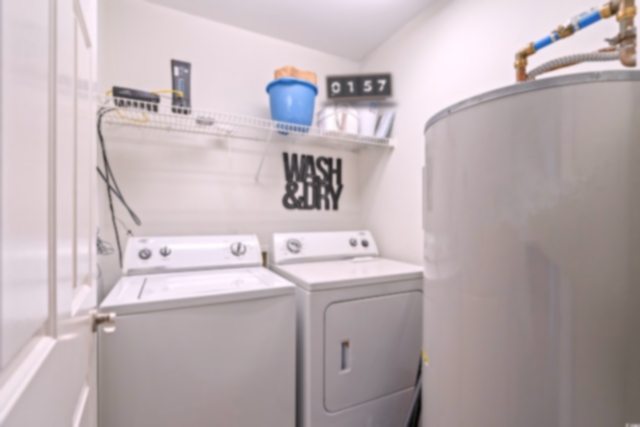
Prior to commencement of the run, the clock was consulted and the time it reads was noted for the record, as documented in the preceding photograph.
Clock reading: 1:57
